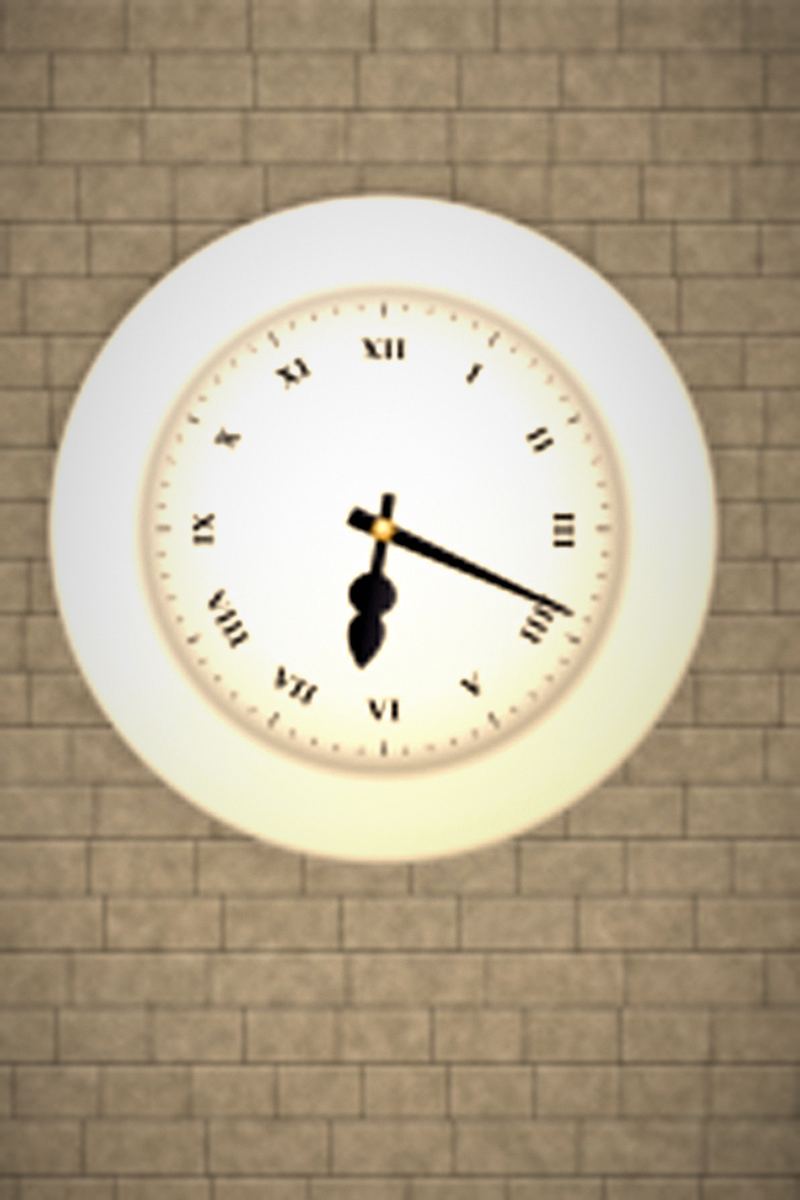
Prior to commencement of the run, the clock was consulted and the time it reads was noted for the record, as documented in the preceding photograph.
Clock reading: 6:19
